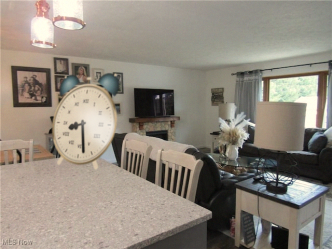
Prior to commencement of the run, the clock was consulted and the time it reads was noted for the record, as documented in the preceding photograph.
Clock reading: 8:28
